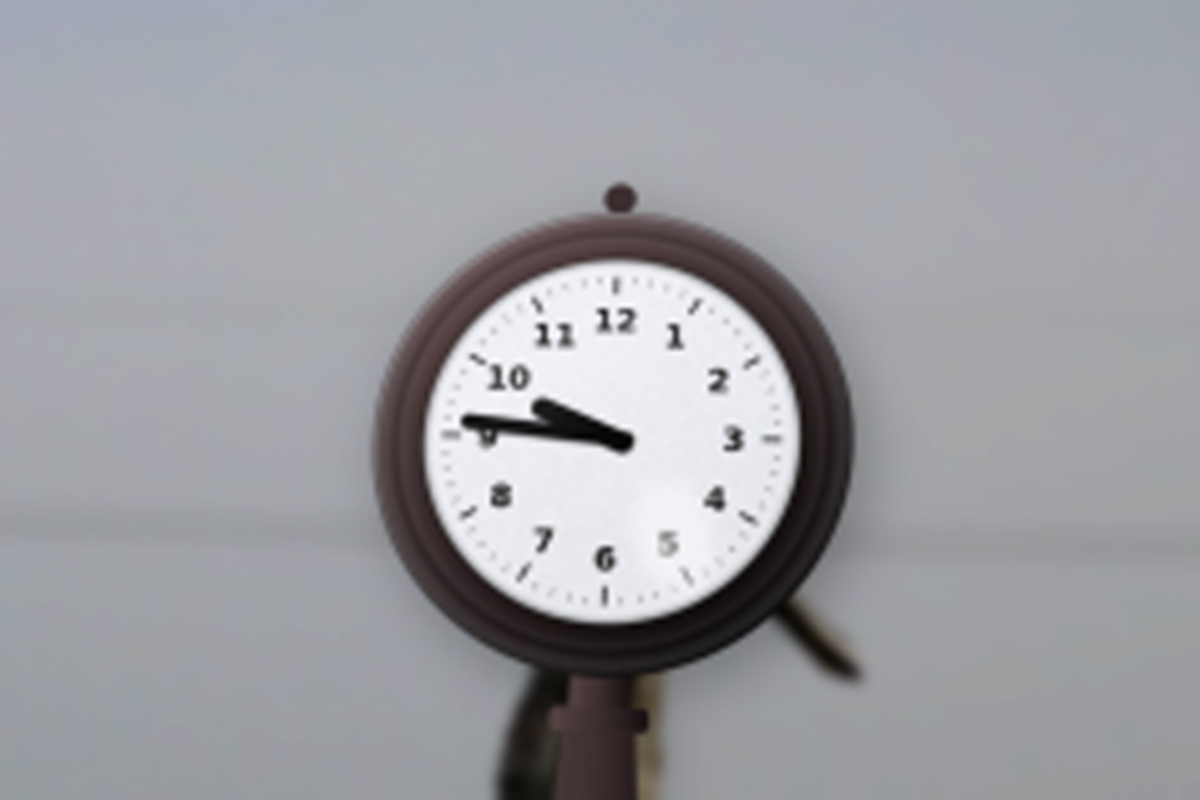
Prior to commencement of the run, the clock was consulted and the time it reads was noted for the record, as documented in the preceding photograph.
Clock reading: 9:46
